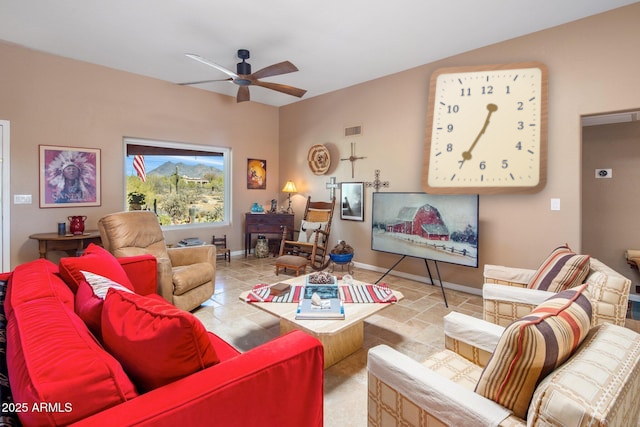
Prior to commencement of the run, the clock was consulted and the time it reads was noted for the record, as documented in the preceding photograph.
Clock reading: 12:35
